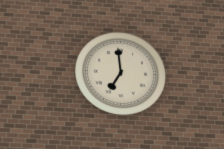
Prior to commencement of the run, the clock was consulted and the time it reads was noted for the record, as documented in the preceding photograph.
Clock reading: 6:59
